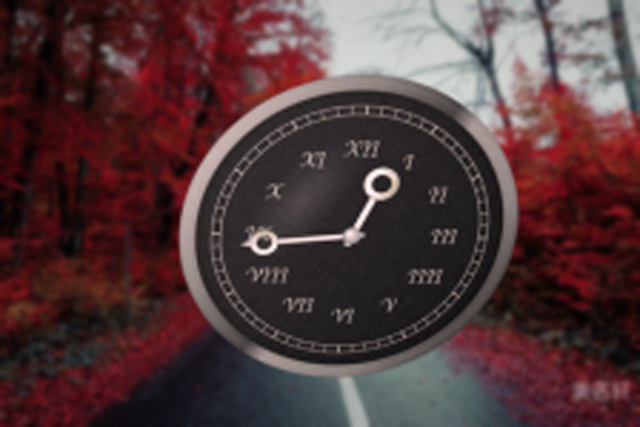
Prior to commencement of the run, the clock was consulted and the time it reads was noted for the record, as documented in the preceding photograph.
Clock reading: 12:44
